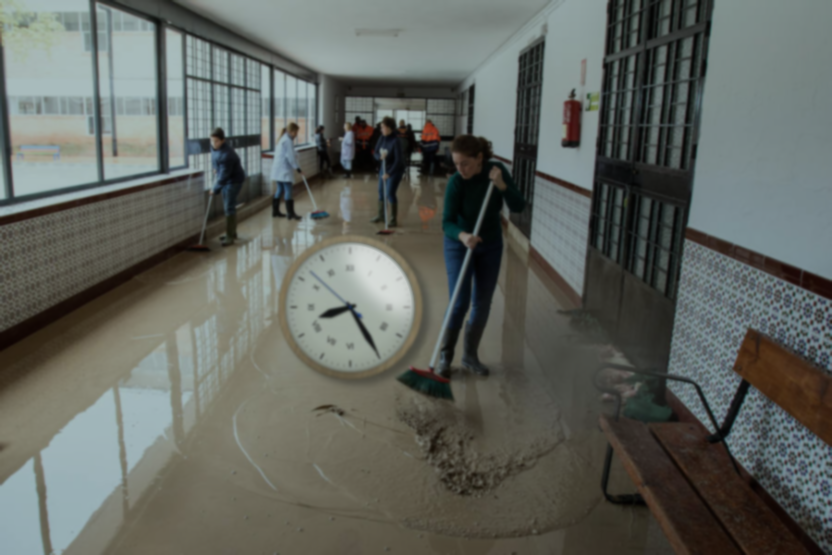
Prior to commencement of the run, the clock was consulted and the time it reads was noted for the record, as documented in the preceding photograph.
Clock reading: 8:24:52
